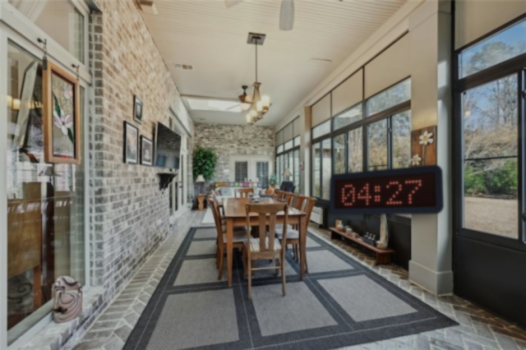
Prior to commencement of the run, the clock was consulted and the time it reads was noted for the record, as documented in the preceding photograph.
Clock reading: 4:27
